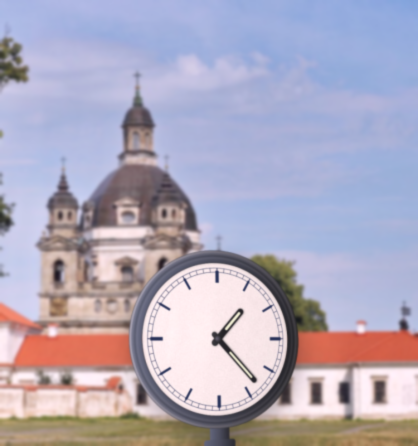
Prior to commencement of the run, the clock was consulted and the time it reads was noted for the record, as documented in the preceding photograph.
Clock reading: 1:23
